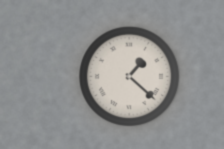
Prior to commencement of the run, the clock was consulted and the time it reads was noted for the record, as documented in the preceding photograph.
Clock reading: 1:22
